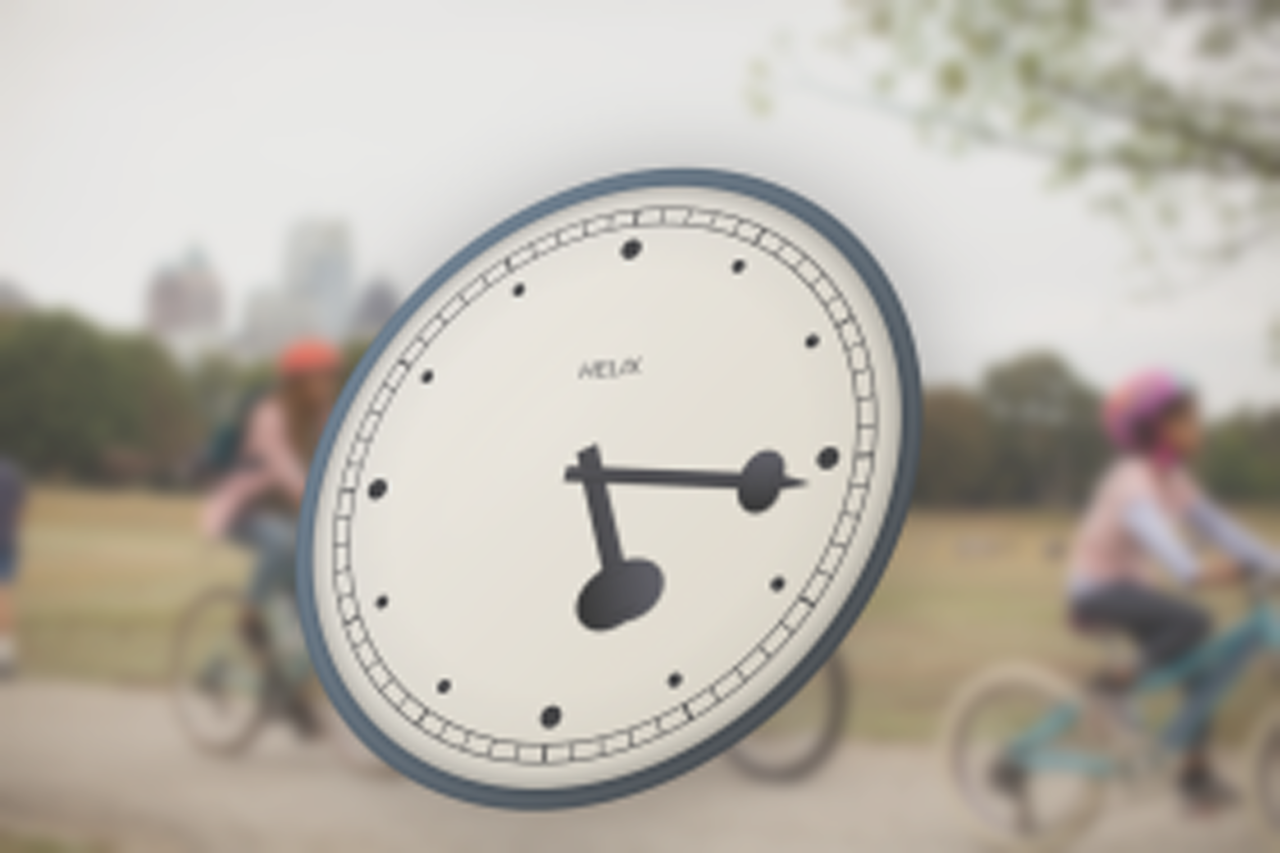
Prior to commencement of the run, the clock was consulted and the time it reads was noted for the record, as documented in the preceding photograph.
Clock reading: 5:16
